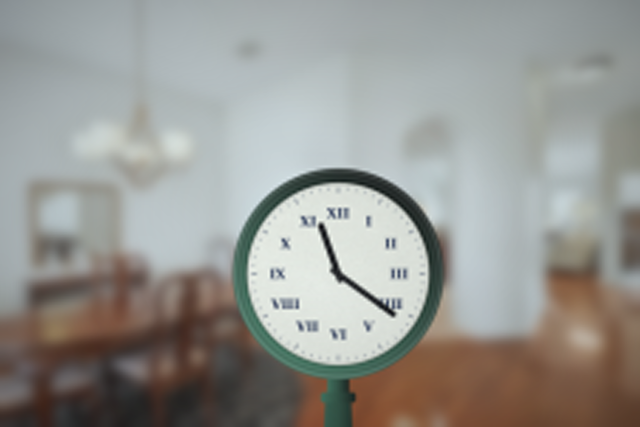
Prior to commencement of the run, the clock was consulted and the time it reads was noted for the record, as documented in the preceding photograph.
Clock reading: 11:21
